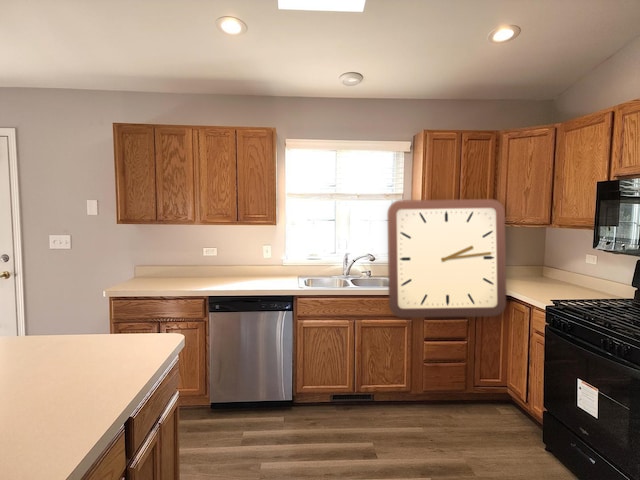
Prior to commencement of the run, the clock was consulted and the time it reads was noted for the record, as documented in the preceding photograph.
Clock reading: 2:14
